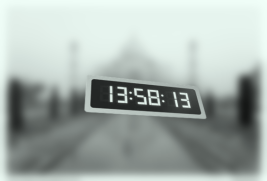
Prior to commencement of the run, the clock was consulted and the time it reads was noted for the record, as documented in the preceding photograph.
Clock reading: 13:58:13
